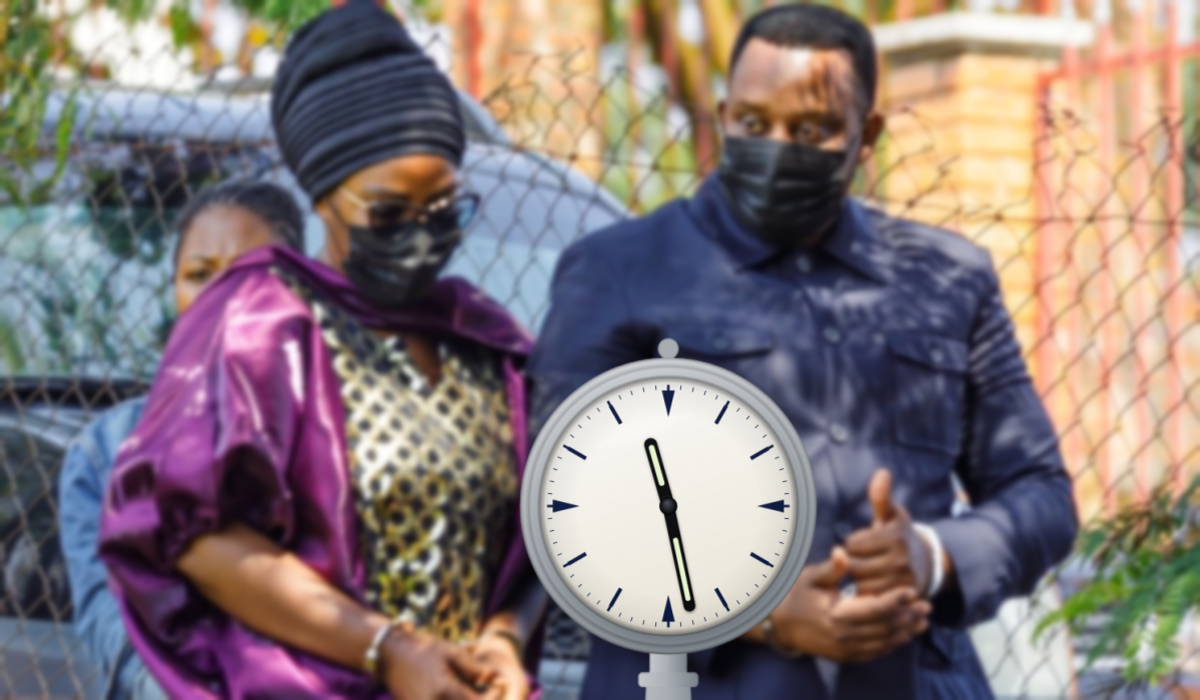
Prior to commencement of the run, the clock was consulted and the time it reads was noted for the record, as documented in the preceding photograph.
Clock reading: 11:28
